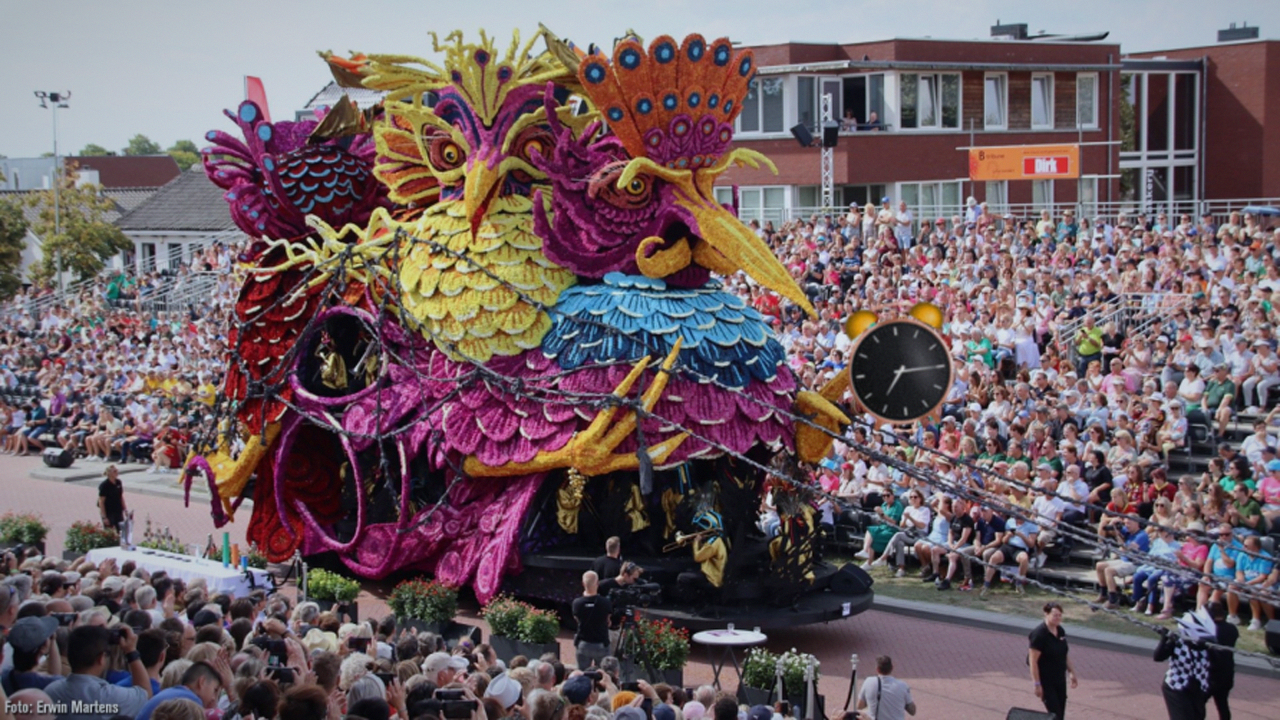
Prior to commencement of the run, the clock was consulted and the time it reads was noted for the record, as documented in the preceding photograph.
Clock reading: 7:15
